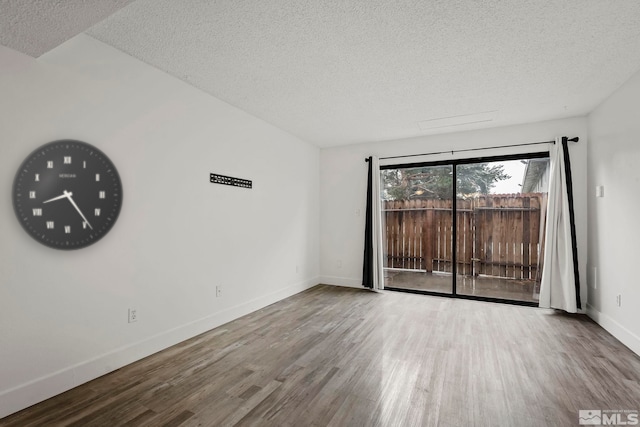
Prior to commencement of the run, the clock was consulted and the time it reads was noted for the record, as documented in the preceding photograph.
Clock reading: 8:24
